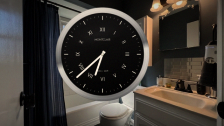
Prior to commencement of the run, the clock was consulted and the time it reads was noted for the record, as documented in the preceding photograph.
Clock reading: 6:38
